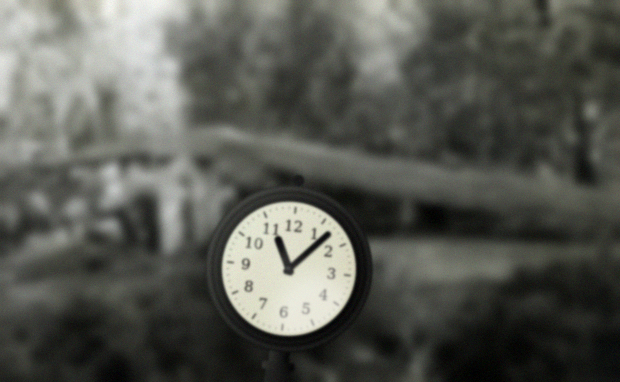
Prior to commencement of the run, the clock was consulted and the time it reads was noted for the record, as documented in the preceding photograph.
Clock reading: 11:07
